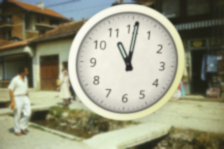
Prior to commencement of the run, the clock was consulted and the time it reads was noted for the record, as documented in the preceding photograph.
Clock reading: 11:01
